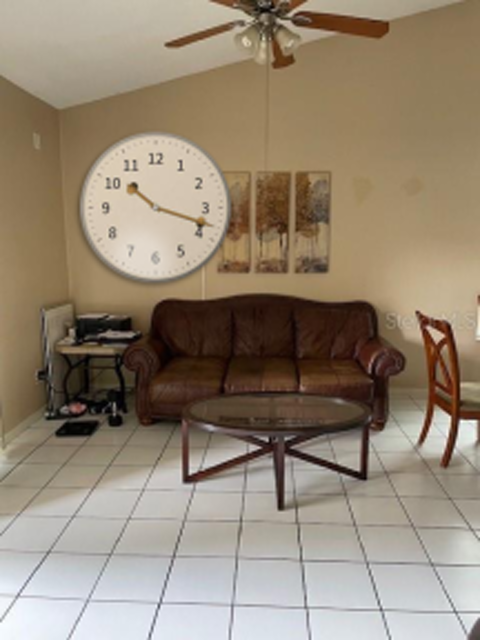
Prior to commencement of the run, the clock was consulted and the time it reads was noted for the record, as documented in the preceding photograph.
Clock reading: 10:18
